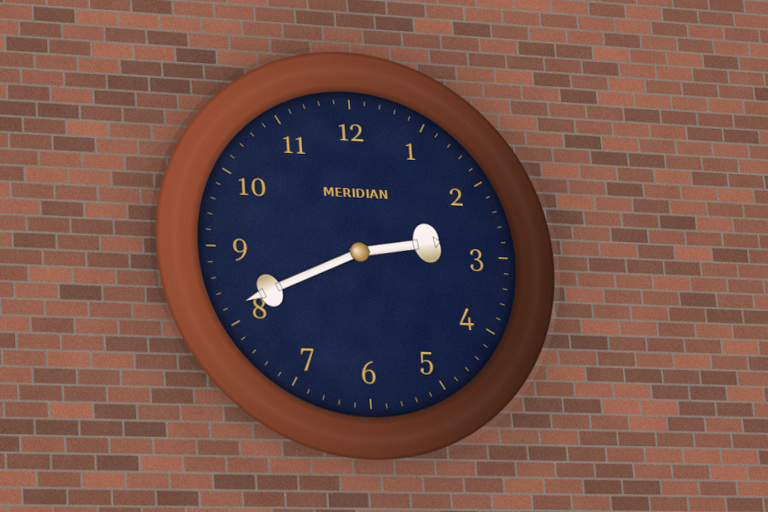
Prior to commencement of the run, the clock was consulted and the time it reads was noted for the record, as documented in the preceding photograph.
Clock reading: 2:41
